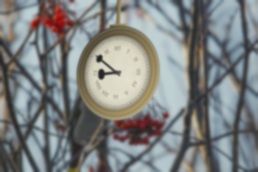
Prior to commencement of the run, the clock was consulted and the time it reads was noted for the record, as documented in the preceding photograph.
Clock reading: 8:51
